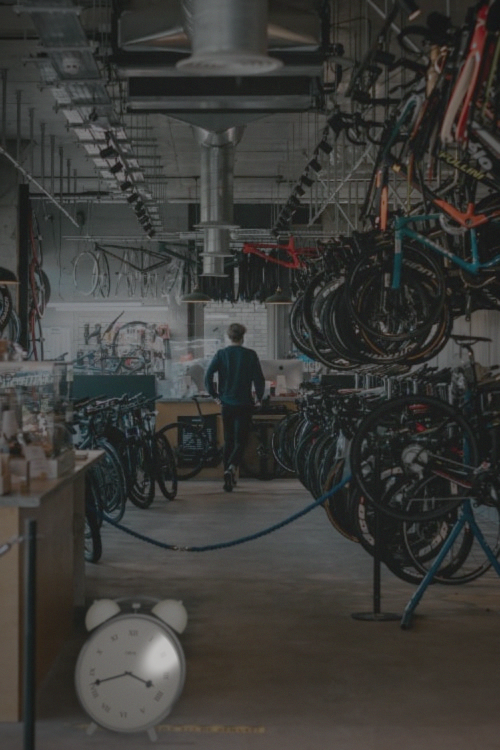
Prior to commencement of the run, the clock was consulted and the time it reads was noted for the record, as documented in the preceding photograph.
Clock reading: 3:42
